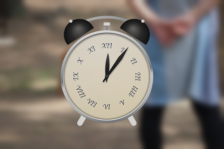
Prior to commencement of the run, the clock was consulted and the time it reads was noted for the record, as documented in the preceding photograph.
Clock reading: 12:06
